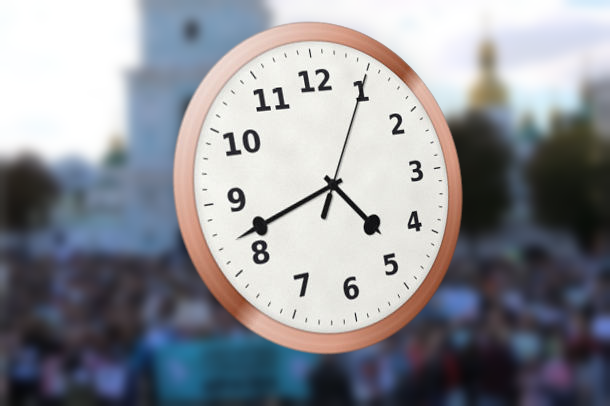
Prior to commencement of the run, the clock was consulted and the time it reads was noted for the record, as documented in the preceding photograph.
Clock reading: 4:42:05
